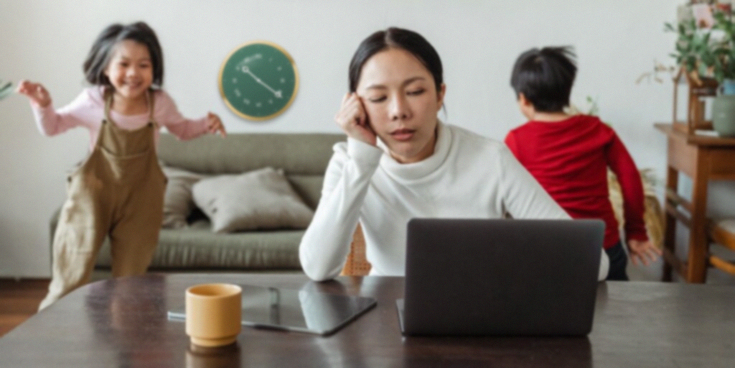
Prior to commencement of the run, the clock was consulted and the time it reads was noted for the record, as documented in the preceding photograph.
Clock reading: 10:21
